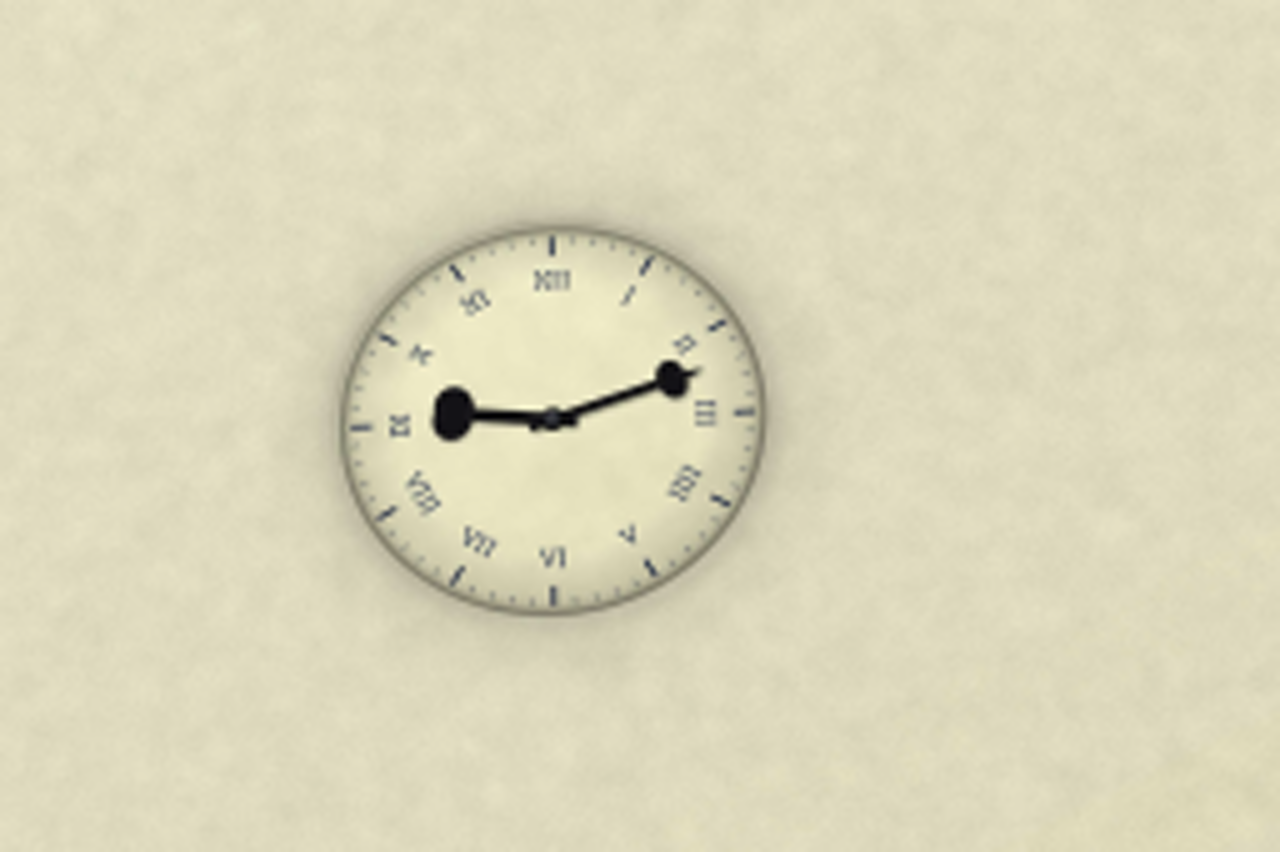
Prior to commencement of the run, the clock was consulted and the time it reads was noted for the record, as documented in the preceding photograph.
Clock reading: 9:12
